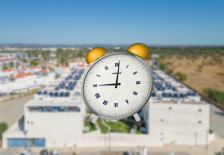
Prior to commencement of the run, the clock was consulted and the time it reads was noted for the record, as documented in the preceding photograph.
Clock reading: 9:01
